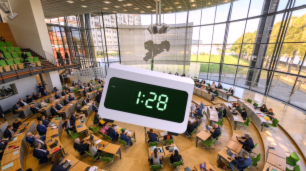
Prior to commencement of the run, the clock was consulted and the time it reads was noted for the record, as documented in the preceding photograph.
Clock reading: 1:28
